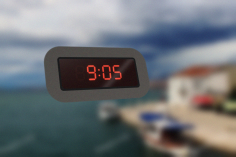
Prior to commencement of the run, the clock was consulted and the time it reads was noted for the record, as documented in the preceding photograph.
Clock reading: 9:05
